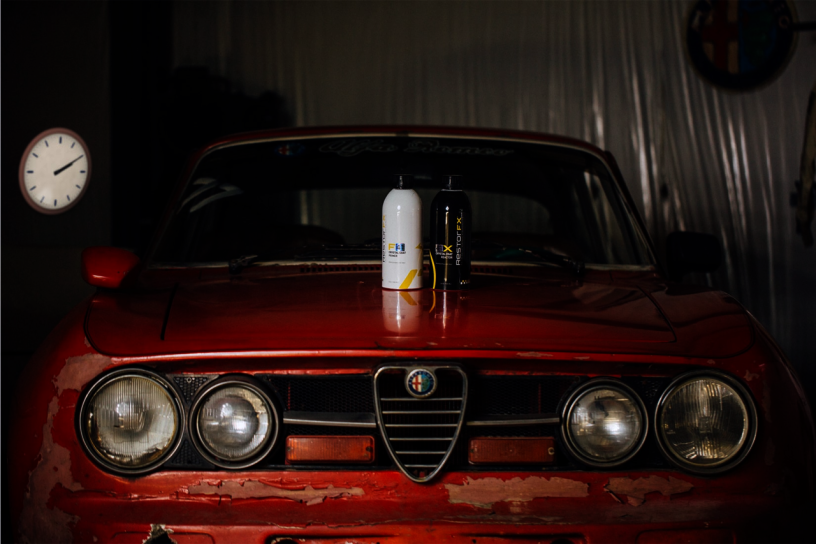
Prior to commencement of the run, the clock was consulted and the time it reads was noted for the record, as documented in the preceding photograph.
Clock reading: 2:10
